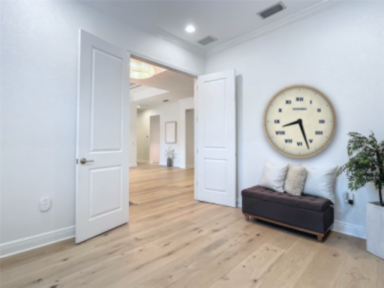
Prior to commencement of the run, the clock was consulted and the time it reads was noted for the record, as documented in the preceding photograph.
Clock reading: 8:27
